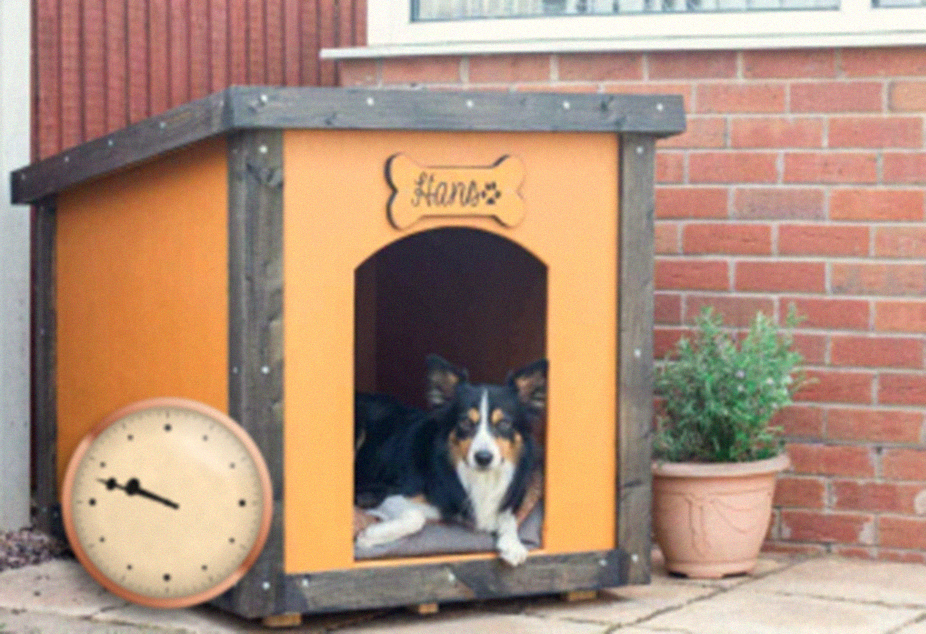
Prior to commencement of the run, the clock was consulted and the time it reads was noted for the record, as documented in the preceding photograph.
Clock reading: 9:48
